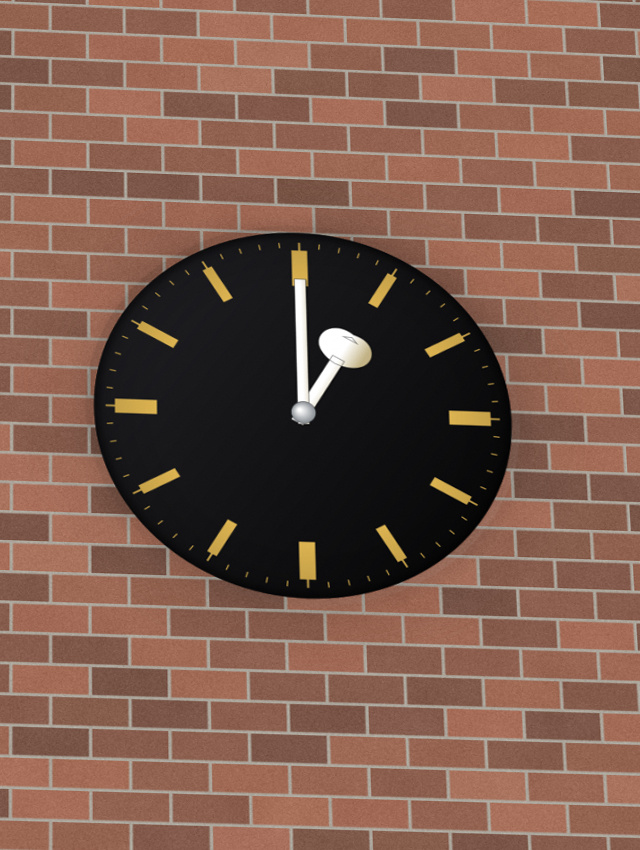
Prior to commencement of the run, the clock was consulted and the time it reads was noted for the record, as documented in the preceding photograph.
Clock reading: 1:00
